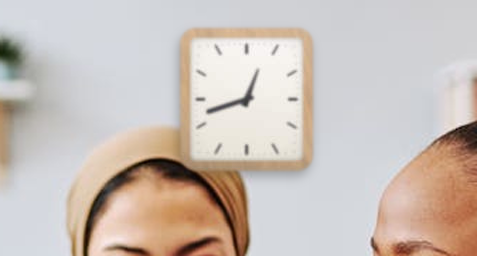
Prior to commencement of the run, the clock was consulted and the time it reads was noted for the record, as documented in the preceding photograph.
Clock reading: 12:42
